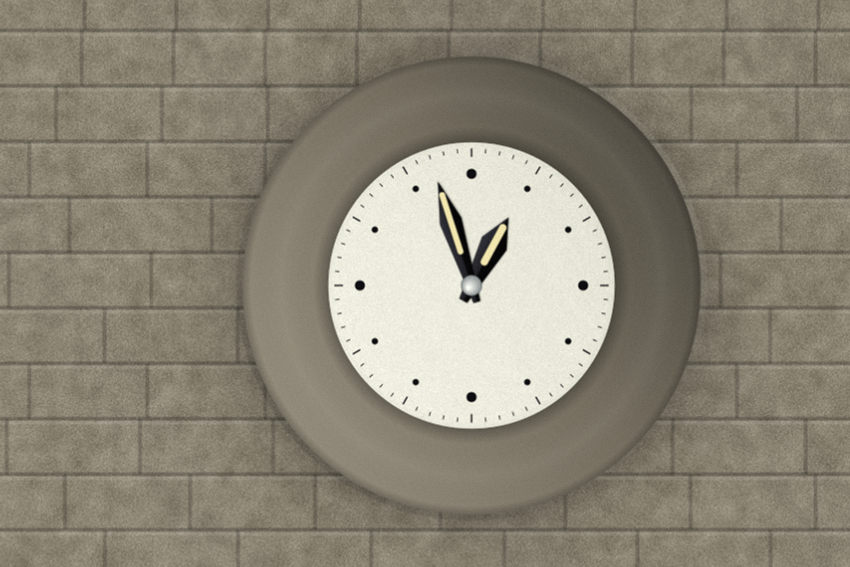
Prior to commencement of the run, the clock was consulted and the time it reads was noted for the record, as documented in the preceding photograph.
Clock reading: 12:57
